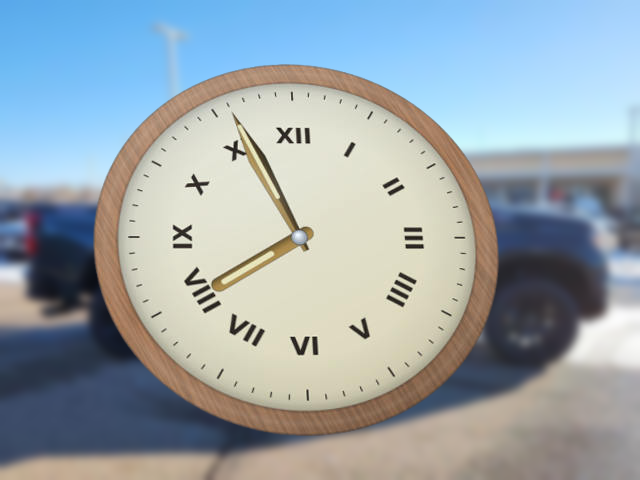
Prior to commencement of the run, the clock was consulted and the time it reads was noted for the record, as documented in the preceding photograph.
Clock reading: 7:56
